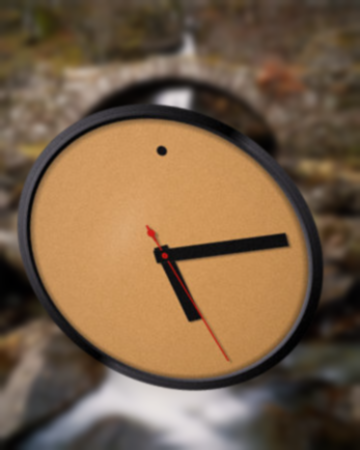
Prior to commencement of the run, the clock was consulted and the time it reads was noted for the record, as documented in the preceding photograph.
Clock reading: 5:12:25
